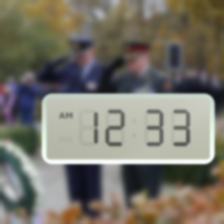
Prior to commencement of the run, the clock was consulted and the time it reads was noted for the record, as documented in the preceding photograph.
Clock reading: 12:33
